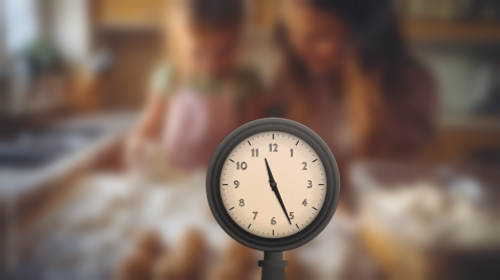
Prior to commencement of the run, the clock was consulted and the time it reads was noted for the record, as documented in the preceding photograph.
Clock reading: 11:26
